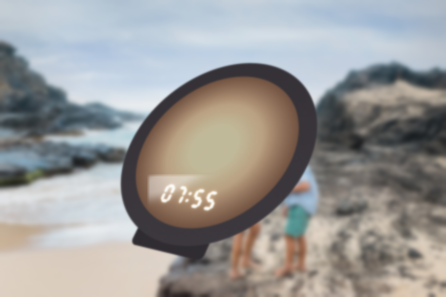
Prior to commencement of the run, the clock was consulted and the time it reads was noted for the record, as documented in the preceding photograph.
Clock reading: 7:55
